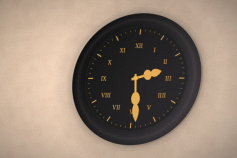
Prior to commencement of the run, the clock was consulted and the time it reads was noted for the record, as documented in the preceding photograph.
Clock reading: 2:29
